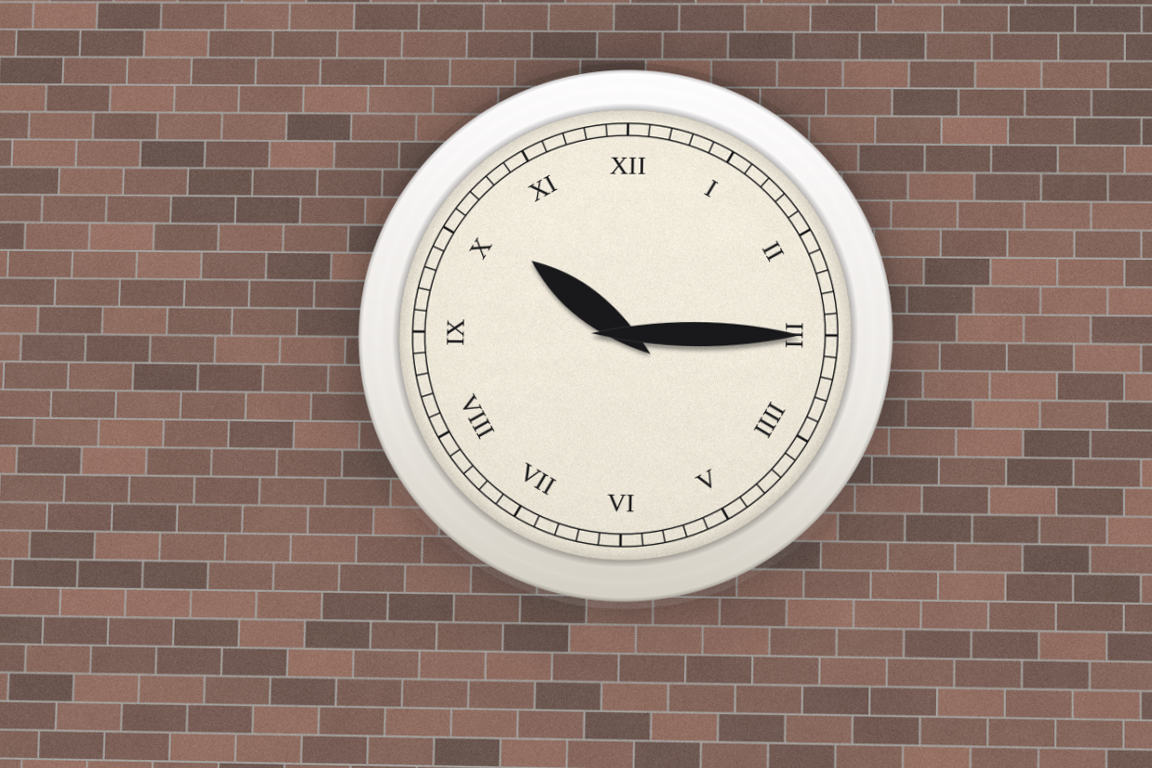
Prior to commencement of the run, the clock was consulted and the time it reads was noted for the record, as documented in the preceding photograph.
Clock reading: 10:15
